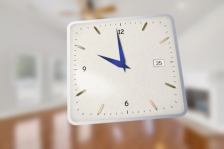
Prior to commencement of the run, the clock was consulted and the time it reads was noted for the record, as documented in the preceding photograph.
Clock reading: 9:59
